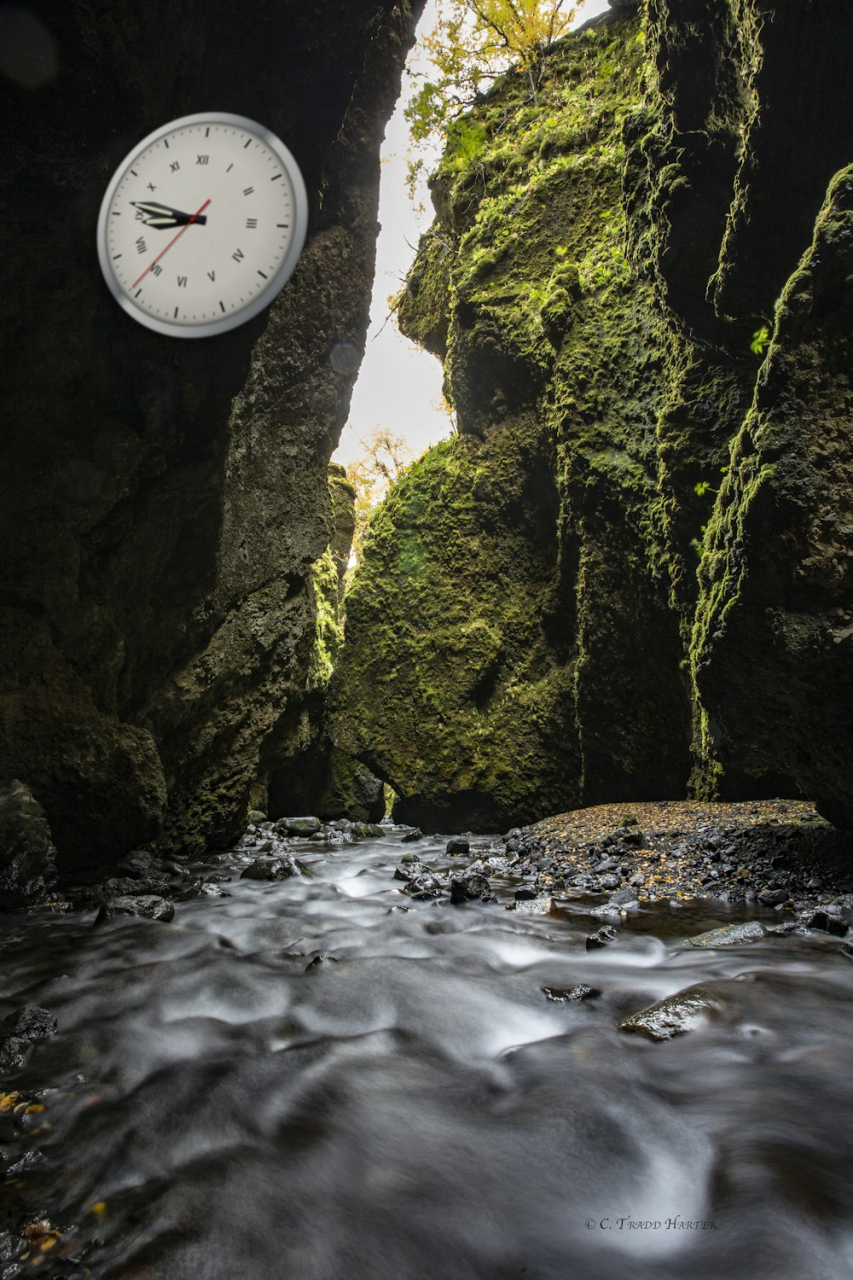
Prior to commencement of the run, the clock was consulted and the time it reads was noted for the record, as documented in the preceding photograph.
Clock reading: 8:46:36
